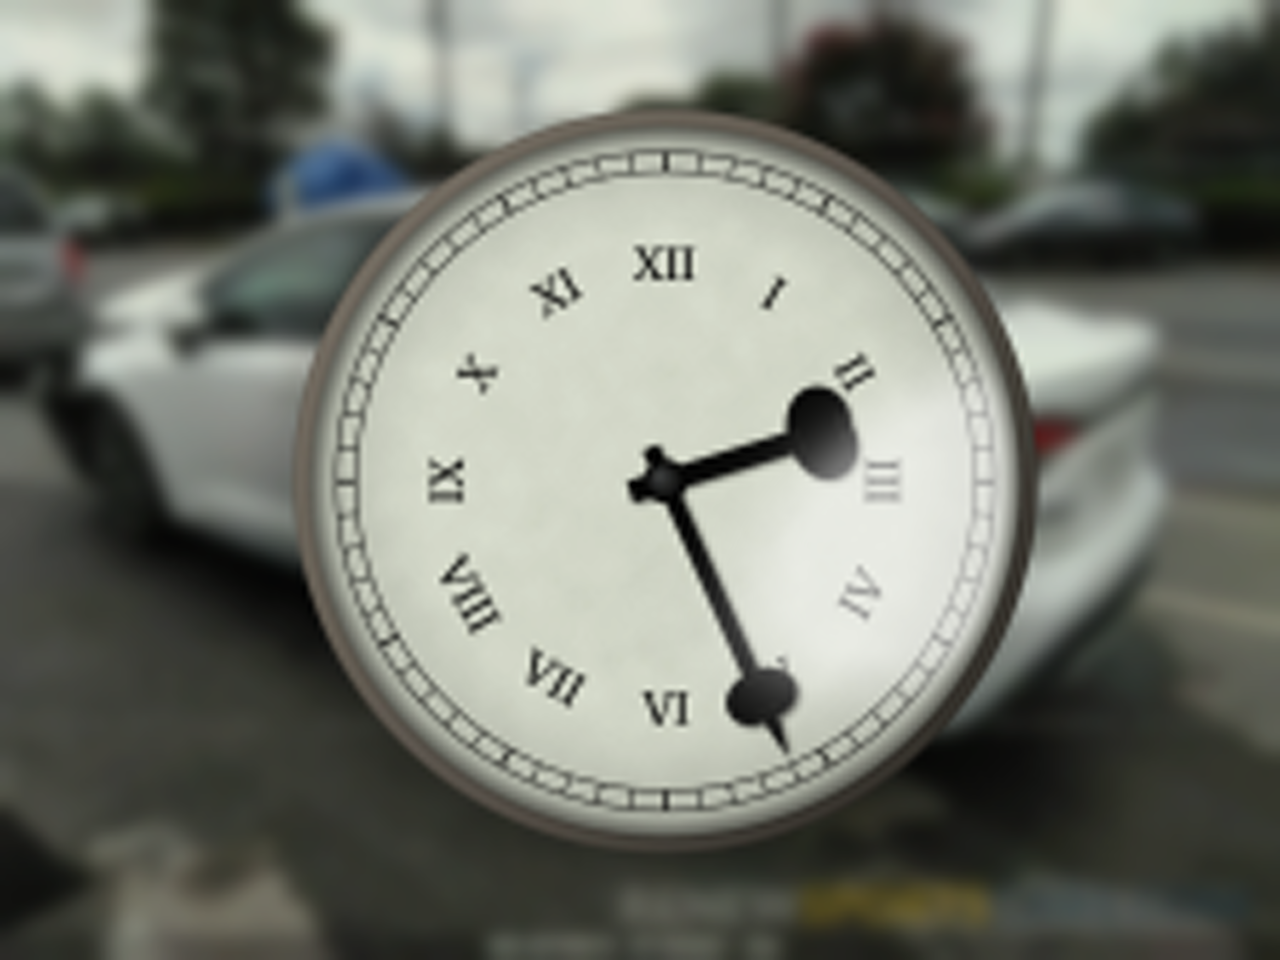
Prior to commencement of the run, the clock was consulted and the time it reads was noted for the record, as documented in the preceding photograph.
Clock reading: 2:26
